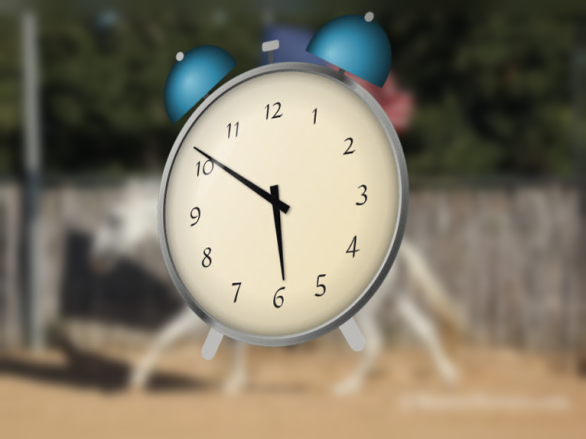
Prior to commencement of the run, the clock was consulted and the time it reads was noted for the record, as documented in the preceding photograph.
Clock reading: 5:51
